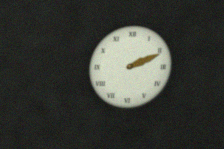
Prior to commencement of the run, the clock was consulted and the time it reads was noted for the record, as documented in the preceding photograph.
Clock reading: 2:11
